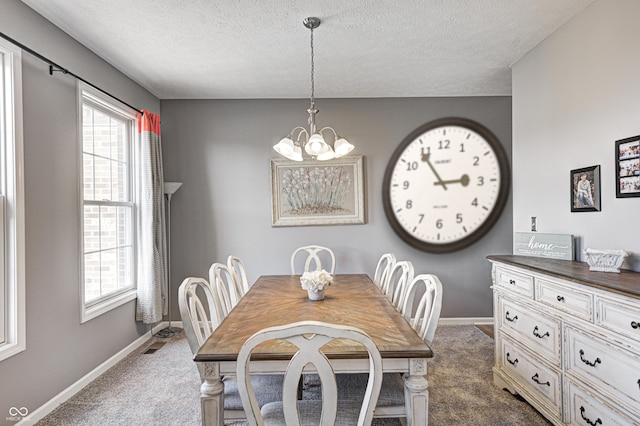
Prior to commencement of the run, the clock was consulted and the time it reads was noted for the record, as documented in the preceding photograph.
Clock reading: 2:54
